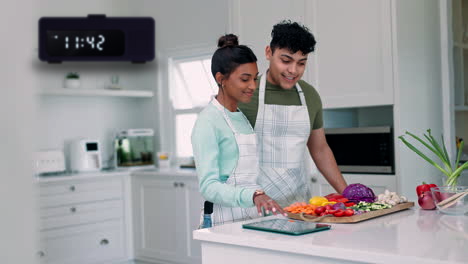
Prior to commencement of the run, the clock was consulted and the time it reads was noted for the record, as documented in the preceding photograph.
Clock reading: 11:42
